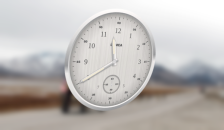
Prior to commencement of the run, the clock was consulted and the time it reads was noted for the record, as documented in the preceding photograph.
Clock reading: 11:40
